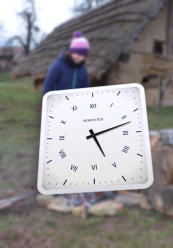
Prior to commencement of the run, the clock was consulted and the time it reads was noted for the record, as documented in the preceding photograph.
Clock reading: 5:12
